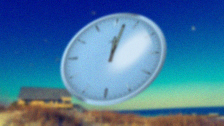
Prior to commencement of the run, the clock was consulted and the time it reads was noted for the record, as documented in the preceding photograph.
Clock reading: 12:02
